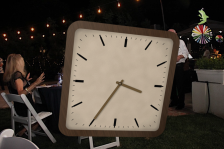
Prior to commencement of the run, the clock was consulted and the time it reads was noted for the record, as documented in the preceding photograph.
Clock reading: 3:35
